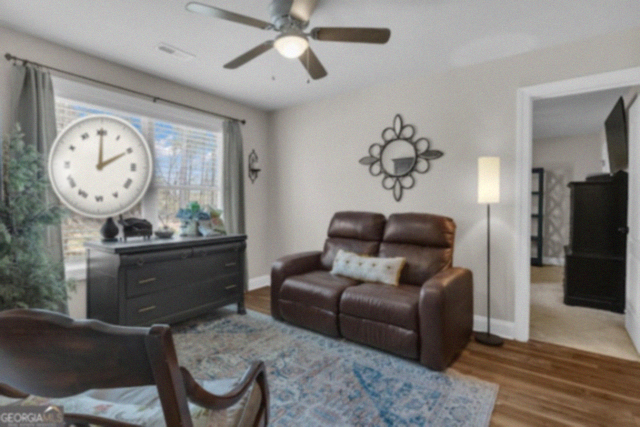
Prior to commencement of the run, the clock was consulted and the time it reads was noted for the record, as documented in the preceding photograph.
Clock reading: 2:00
